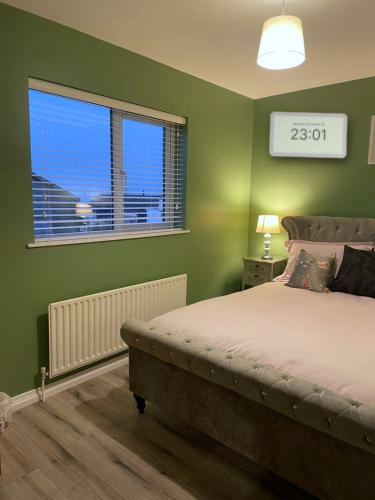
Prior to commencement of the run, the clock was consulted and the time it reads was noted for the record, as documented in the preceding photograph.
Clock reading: 23:01
